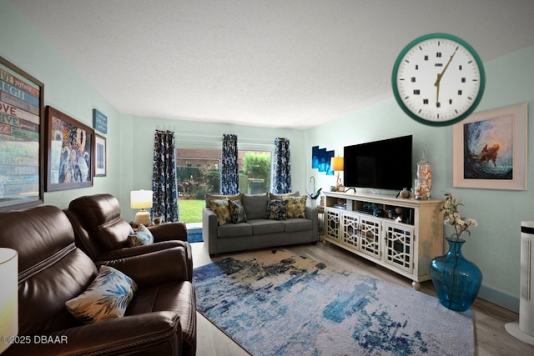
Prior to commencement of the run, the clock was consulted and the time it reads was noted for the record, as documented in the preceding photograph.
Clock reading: 6:05
